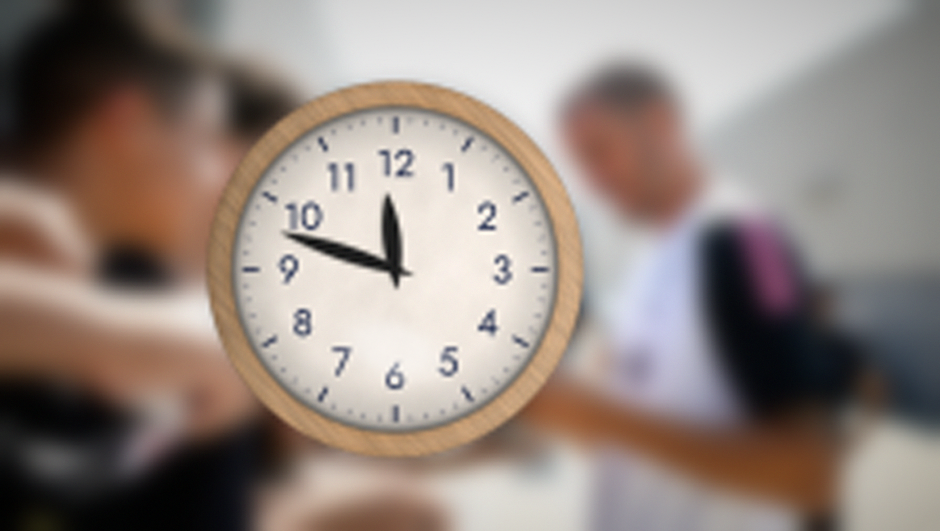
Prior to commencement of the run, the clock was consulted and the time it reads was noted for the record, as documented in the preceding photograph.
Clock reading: 11:48
